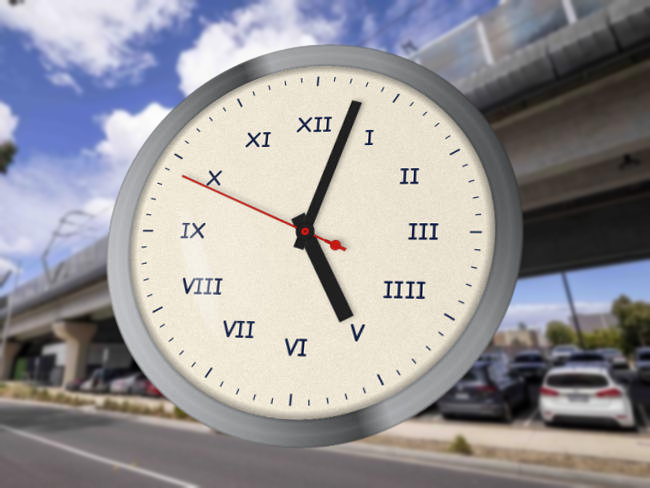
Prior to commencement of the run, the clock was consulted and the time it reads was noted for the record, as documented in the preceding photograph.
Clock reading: 5:02:49
